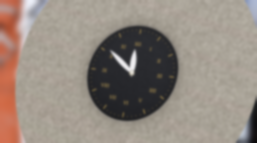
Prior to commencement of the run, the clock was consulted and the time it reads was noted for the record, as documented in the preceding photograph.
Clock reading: 11:51
